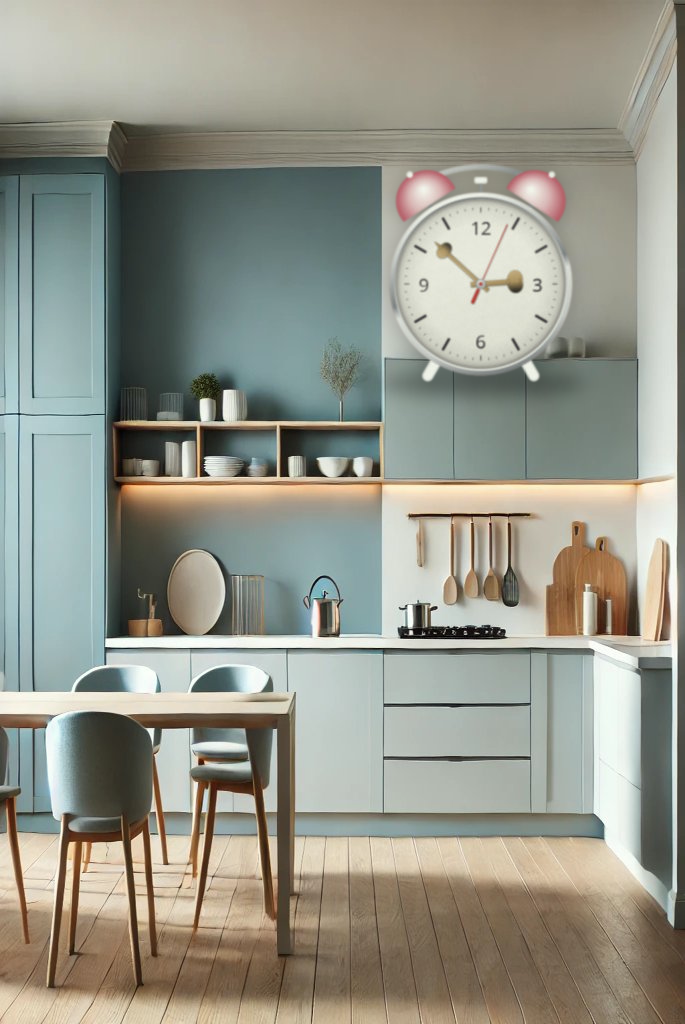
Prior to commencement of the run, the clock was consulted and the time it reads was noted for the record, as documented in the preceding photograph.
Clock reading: 2:52:04
